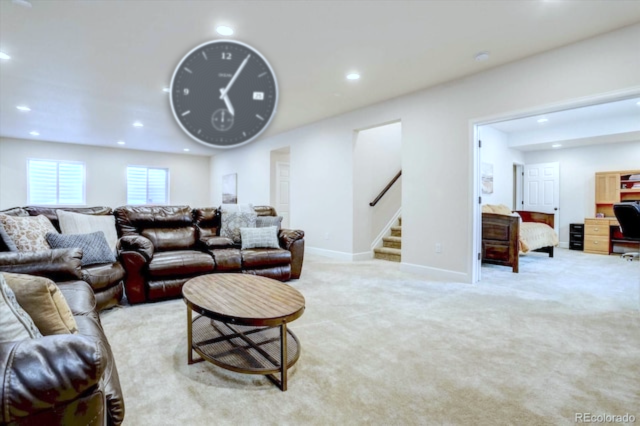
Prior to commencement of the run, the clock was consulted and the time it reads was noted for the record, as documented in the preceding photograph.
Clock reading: 5:05
